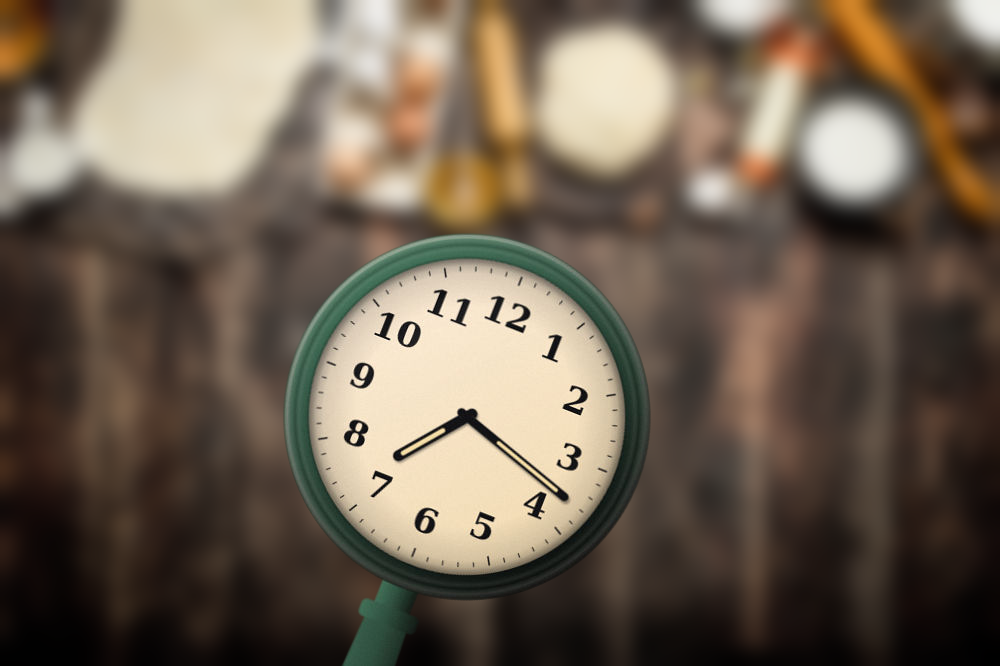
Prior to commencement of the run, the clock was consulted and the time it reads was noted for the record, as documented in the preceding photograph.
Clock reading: 7:18
